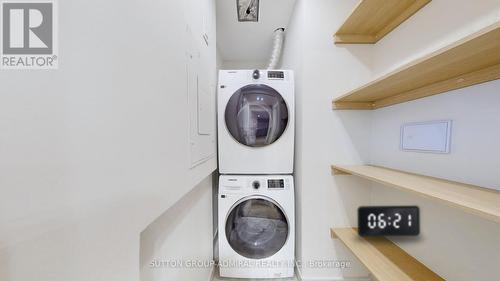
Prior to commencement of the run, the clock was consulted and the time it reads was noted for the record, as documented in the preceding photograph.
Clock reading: 6:21
